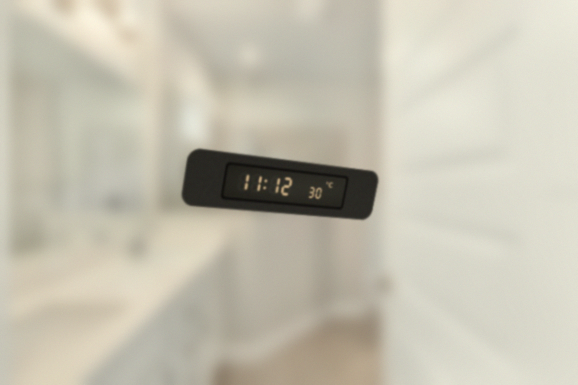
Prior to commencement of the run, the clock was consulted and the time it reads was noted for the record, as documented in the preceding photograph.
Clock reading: 11:12
